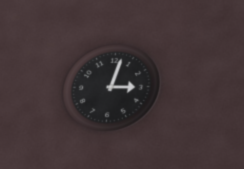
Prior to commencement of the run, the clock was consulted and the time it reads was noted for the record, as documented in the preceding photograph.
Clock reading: 3:02
